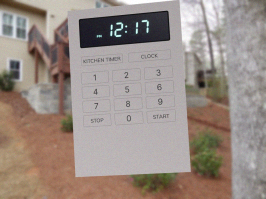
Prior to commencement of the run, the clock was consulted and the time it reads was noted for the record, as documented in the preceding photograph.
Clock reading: 12:17
